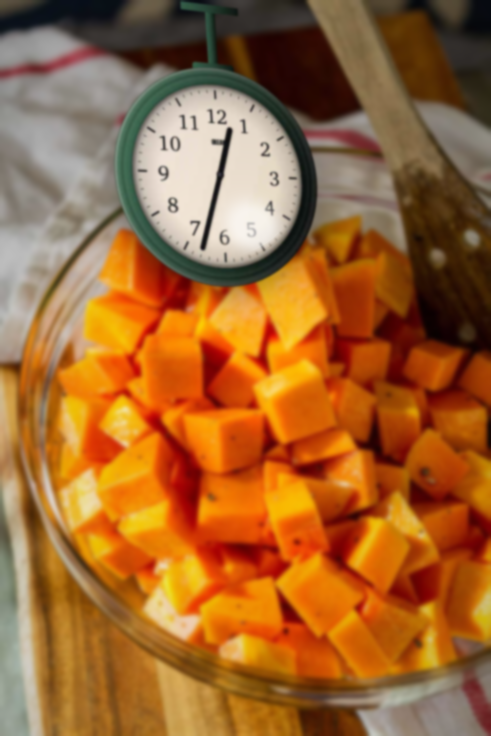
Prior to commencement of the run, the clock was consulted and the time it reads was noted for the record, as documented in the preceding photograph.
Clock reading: 12:33
